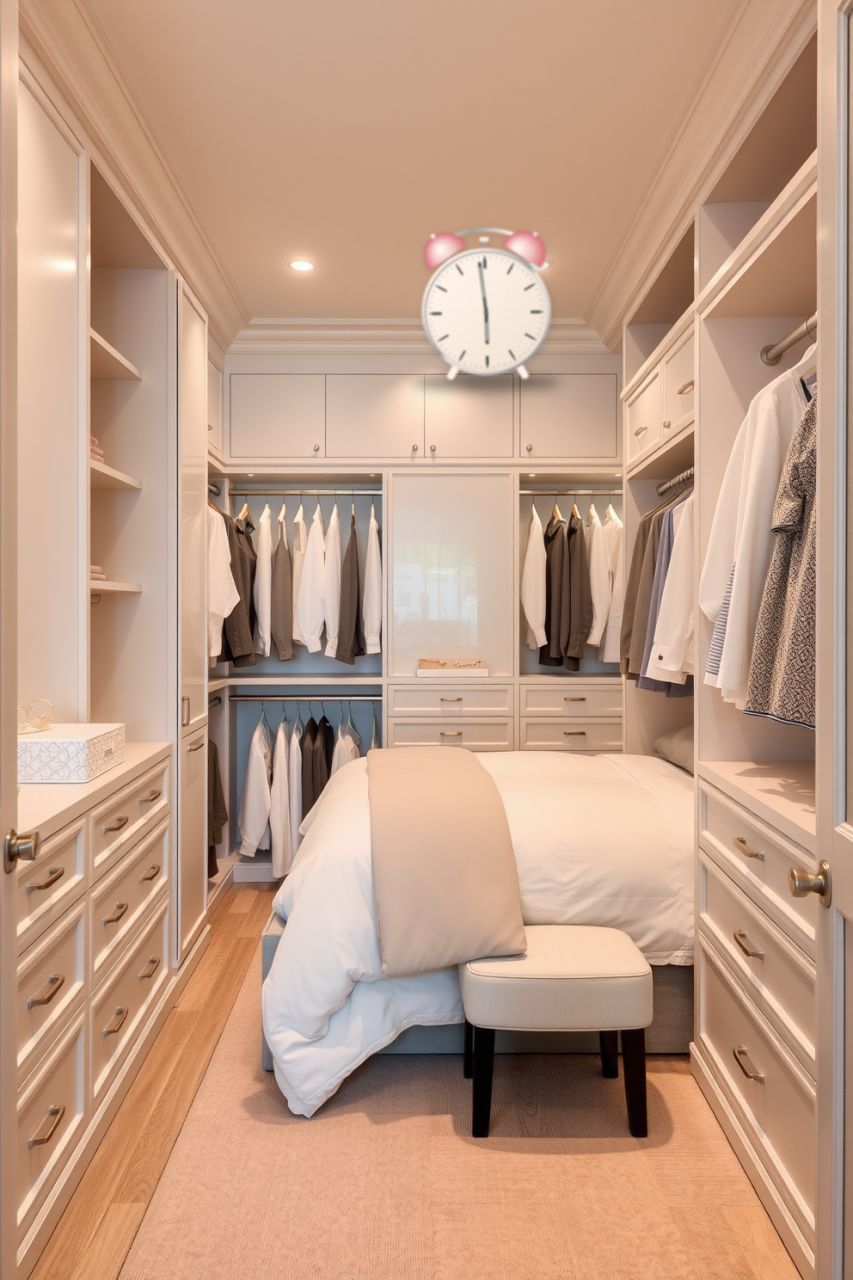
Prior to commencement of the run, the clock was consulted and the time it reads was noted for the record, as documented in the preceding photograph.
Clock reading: 5:59
